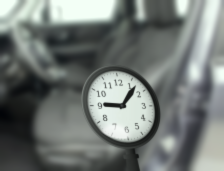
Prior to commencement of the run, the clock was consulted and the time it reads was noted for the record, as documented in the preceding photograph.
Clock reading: 9:07
